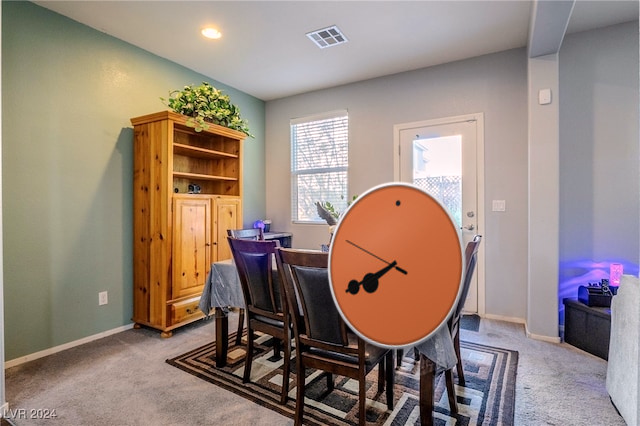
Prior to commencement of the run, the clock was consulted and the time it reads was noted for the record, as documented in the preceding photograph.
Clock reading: 7:39:48
